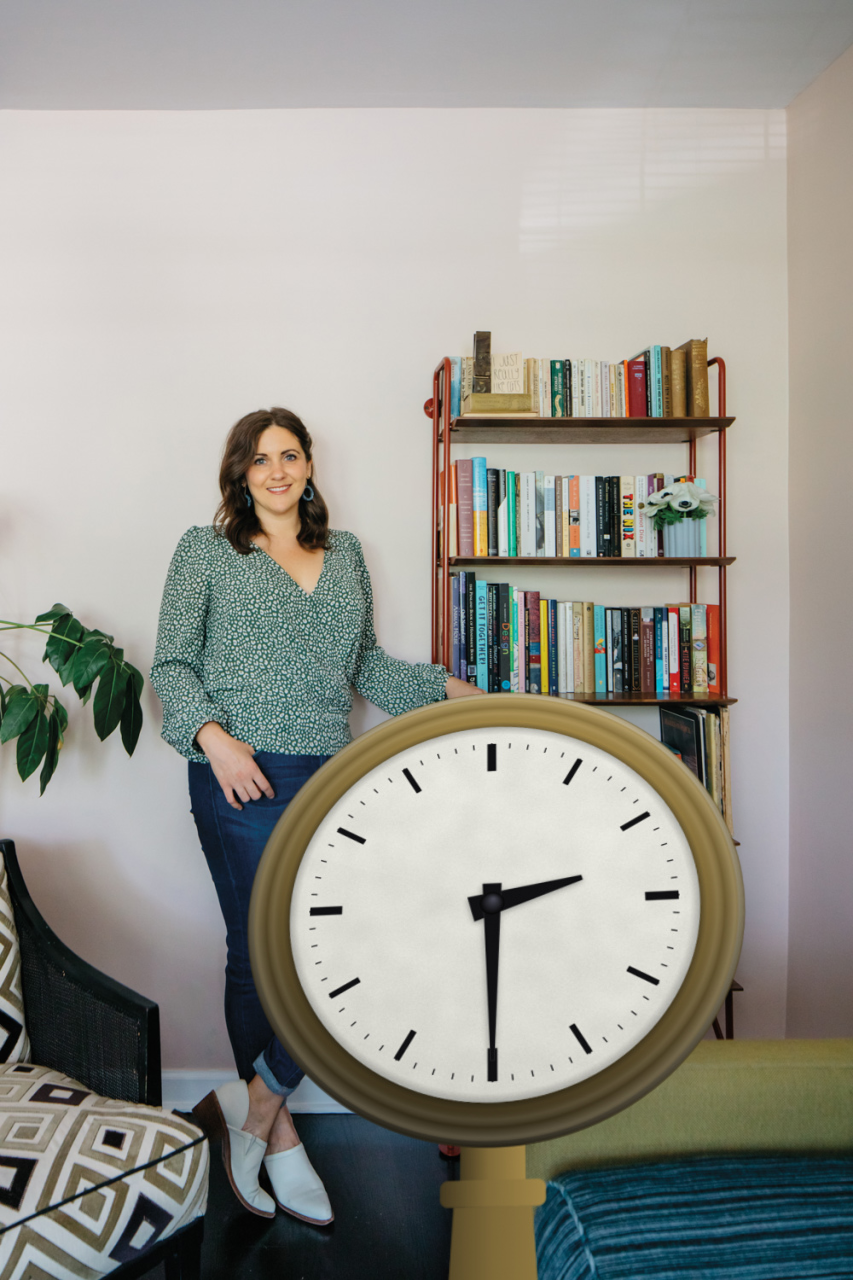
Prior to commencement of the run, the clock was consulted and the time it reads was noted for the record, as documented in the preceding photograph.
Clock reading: 2:30
